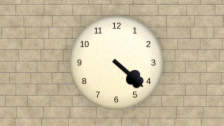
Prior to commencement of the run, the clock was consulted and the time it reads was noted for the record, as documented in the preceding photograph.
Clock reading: 4:22
